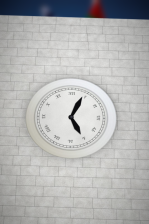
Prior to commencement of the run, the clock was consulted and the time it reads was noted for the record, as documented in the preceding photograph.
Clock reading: 5:04
